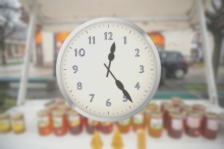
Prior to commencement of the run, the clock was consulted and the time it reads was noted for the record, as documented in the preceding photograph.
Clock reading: 12:24
